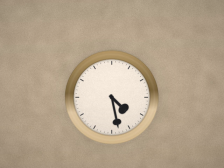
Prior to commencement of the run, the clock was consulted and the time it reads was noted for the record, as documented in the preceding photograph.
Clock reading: 4:28
